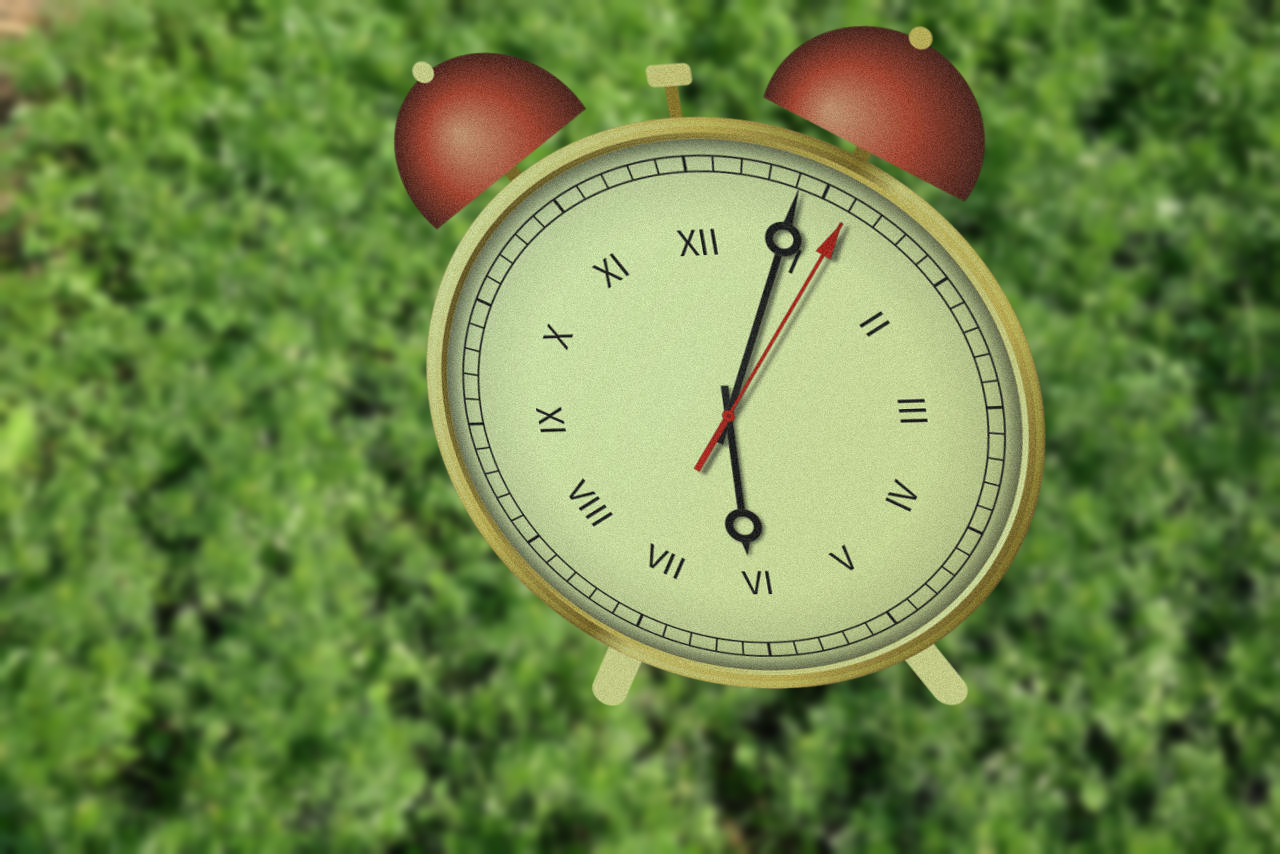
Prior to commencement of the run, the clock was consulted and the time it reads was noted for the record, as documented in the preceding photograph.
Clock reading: 6:04:06
